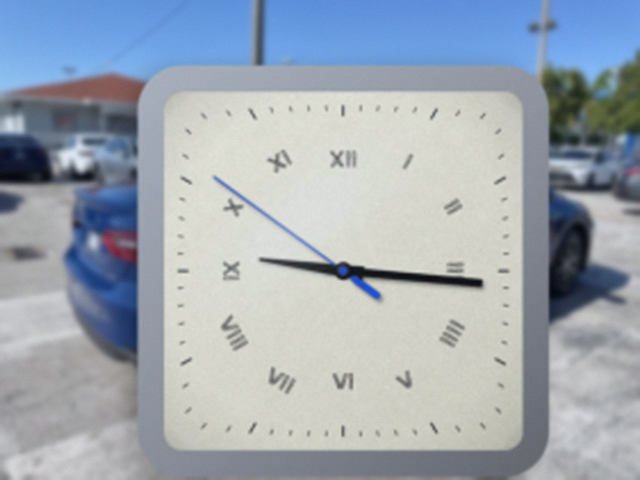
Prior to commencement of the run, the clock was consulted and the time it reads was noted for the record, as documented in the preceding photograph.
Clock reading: 9:15:51
